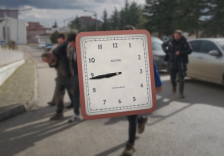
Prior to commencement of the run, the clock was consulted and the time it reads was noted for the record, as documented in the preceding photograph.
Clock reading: 8:44
